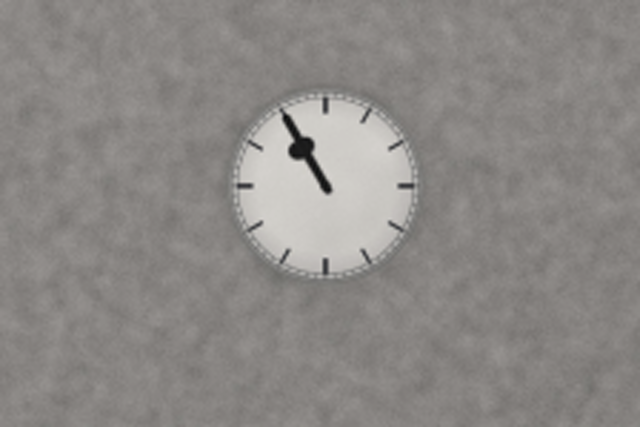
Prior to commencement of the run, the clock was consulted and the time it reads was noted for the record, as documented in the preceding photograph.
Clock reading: 10:55
